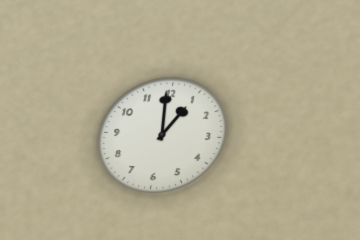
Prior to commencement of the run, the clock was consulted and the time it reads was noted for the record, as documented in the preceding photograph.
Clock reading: 12:59
